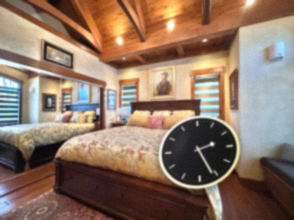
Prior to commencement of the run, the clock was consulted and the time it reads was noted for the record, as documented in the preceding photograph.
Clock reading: 2:26
